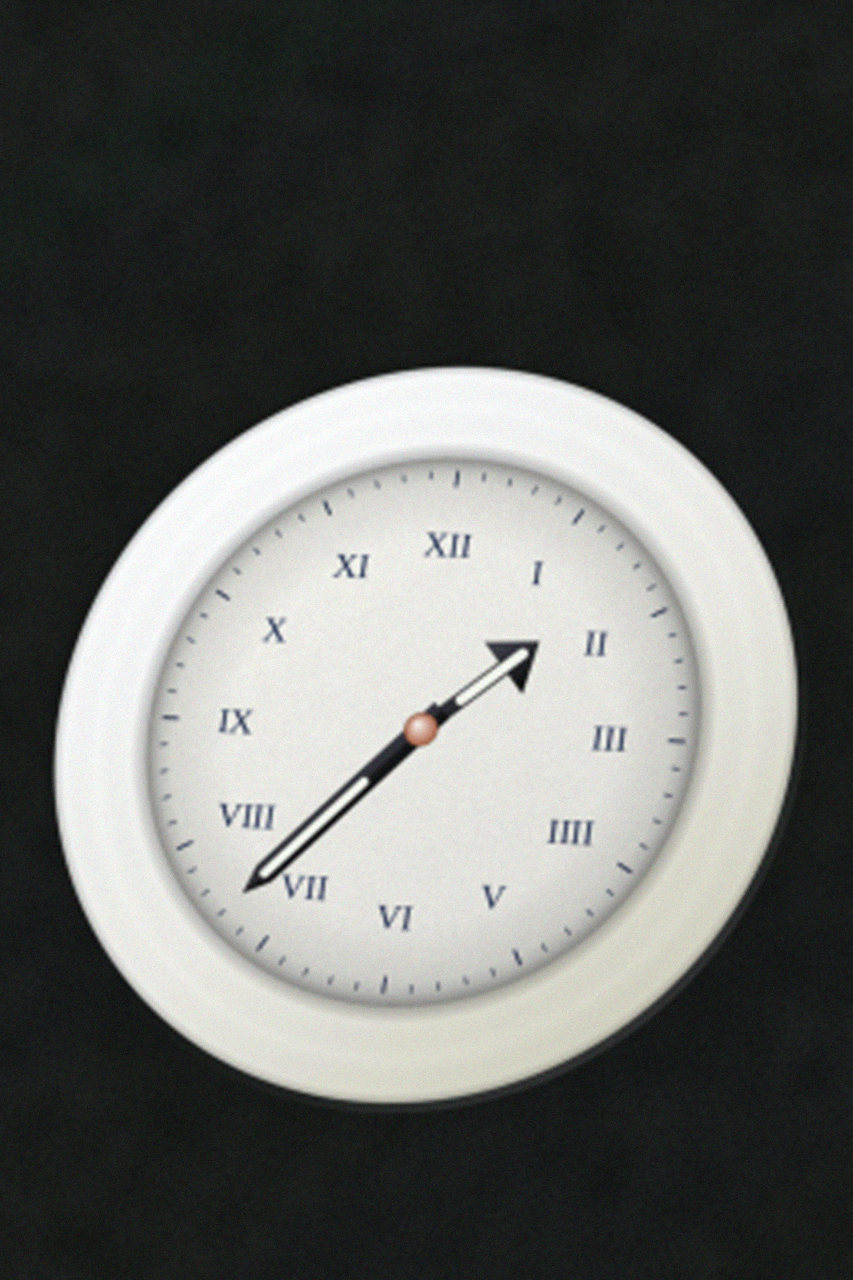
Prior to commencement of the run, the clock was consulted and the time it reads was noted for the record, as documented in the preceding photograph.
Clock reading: 1:37
